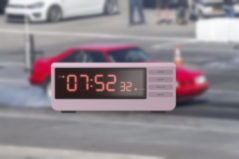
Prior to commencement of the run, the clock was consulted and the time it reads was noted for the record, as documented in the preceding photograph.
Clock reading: 7:52:32
